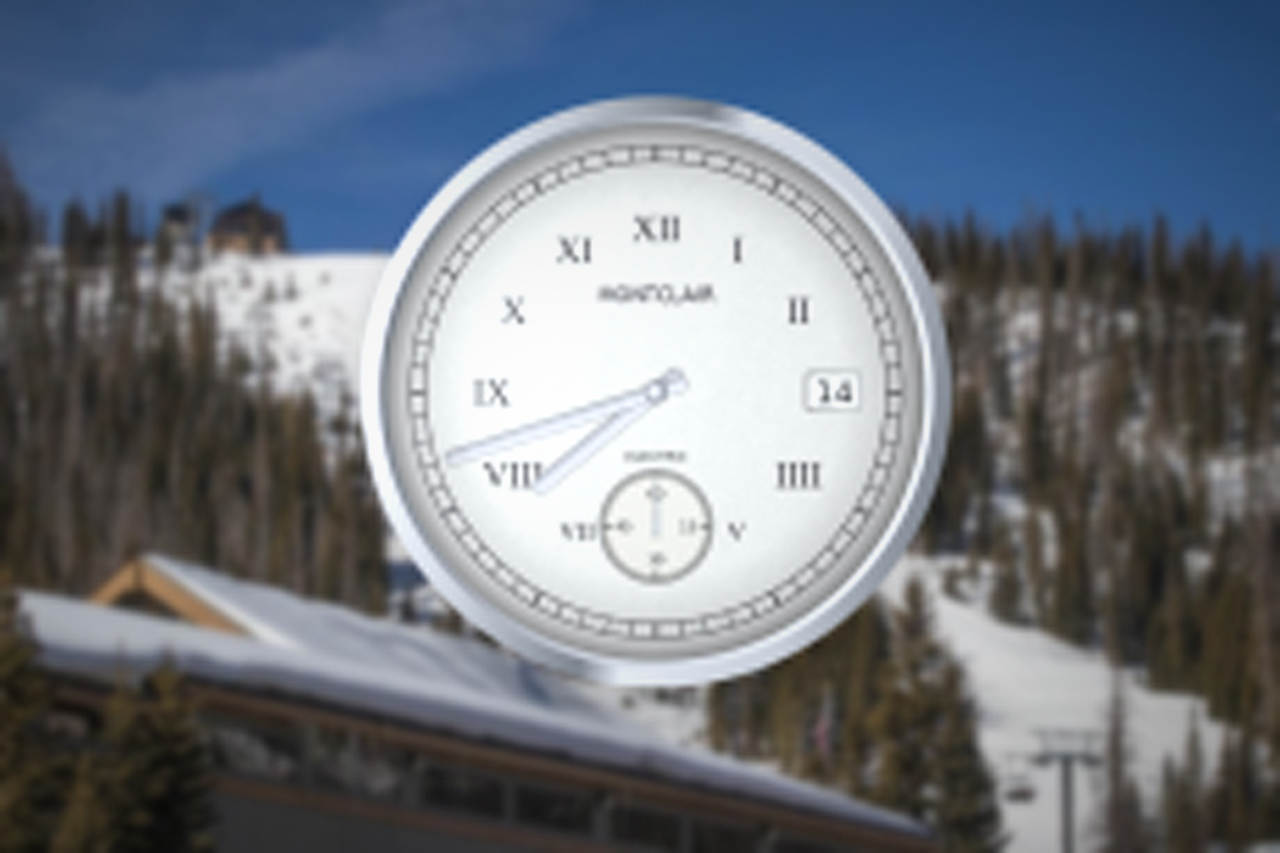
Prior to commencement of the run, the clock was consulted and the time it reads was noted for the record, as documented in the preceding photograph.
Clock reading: 7:42
